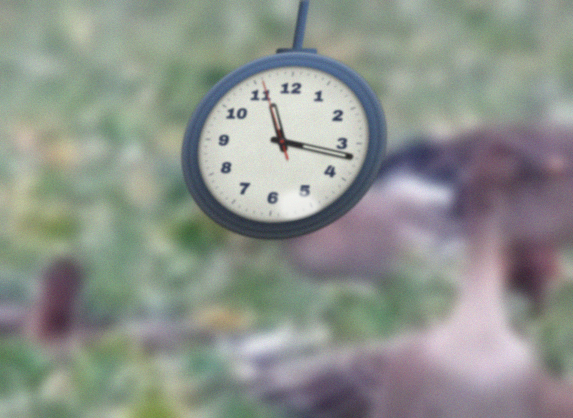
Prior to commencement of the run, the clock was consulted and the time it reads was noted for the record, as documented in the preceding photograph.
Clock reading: 11:16:56
